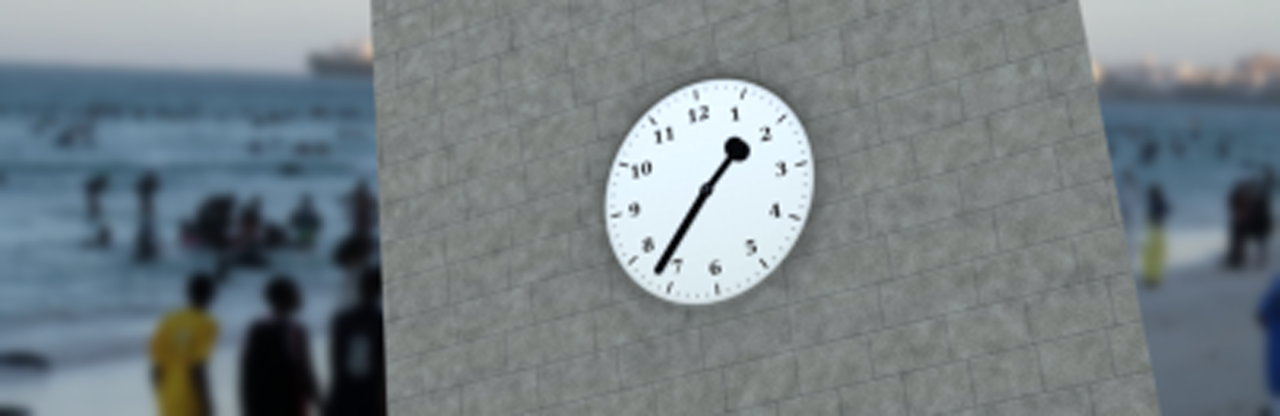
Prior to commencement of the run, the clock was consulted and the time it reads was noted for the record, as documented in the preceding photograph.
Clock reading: 1:37
